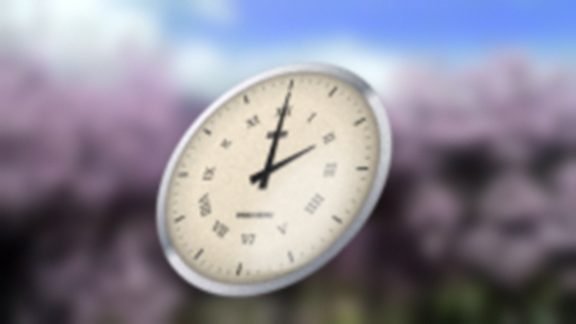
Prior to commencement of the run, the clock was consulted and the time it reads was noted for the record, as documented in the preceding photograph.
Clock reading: 2:00
